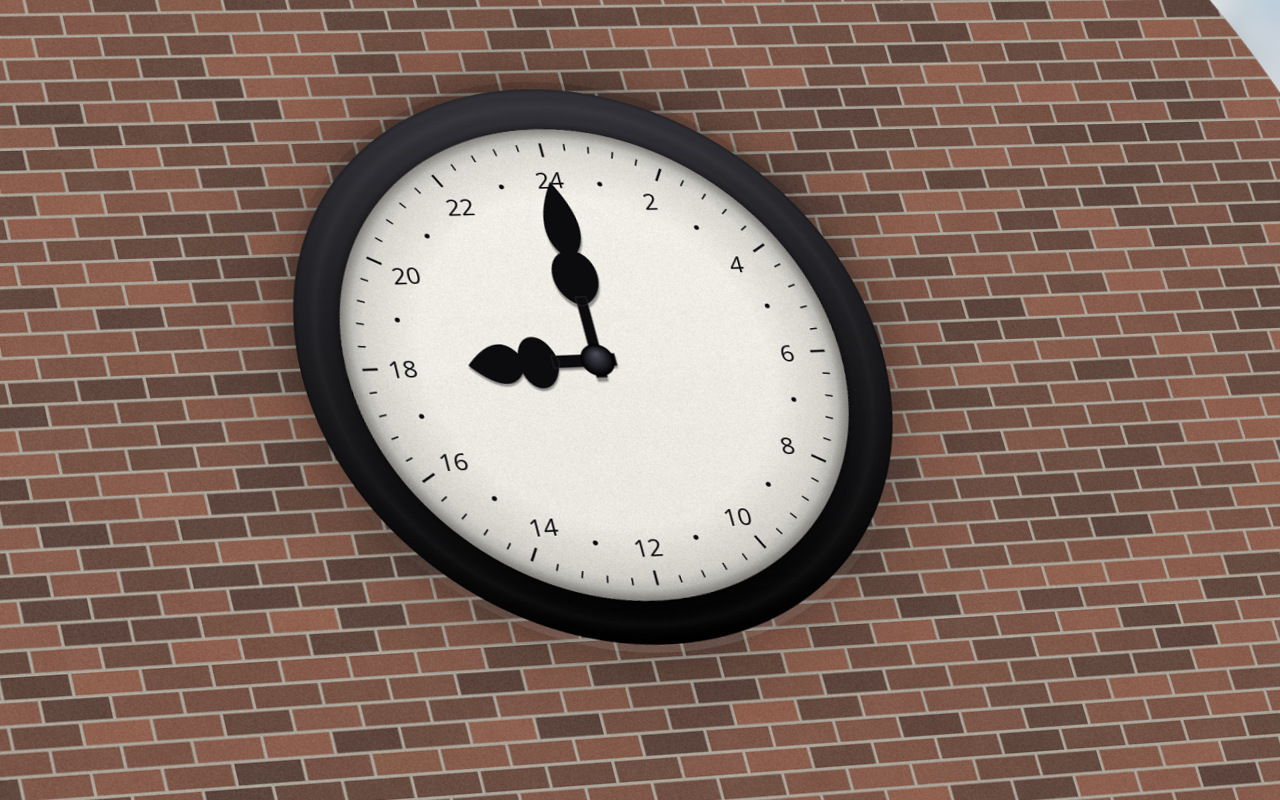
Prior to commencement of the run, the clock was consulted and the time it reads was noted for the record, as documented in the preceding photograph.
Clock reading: 18:00
